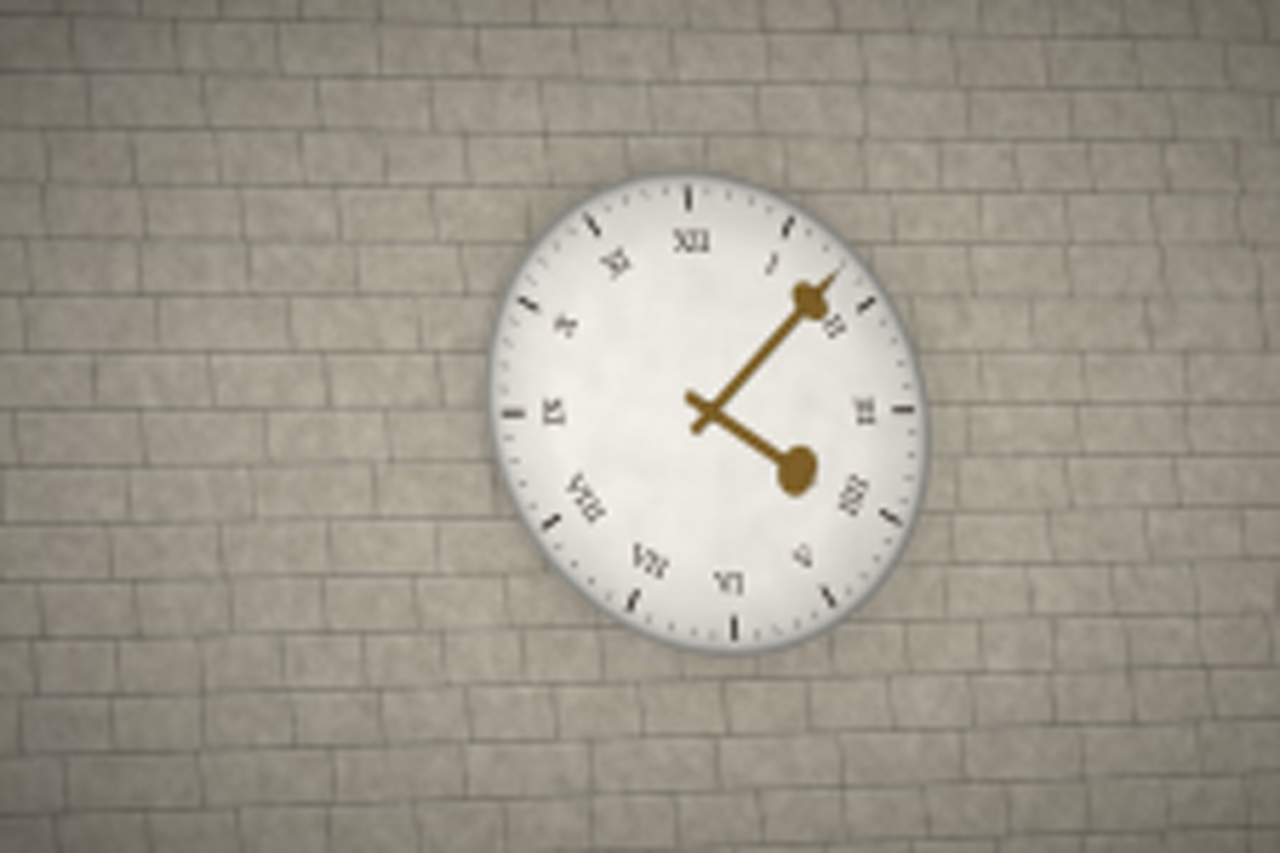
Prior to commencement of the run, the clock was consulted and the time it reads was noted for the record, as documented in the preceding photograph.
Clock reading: 4:08
